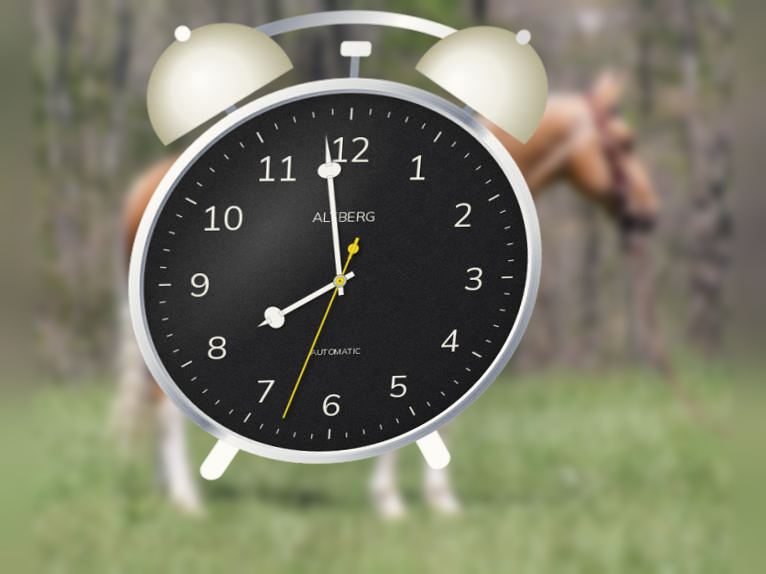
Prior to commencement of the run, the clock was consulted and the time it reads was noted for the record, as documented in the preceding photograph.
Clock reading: 7:58:33
